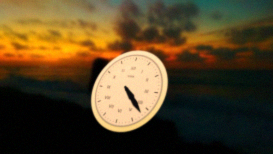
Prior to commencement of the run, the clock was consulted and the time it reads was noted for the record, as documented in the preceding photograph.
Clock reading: 4:22
